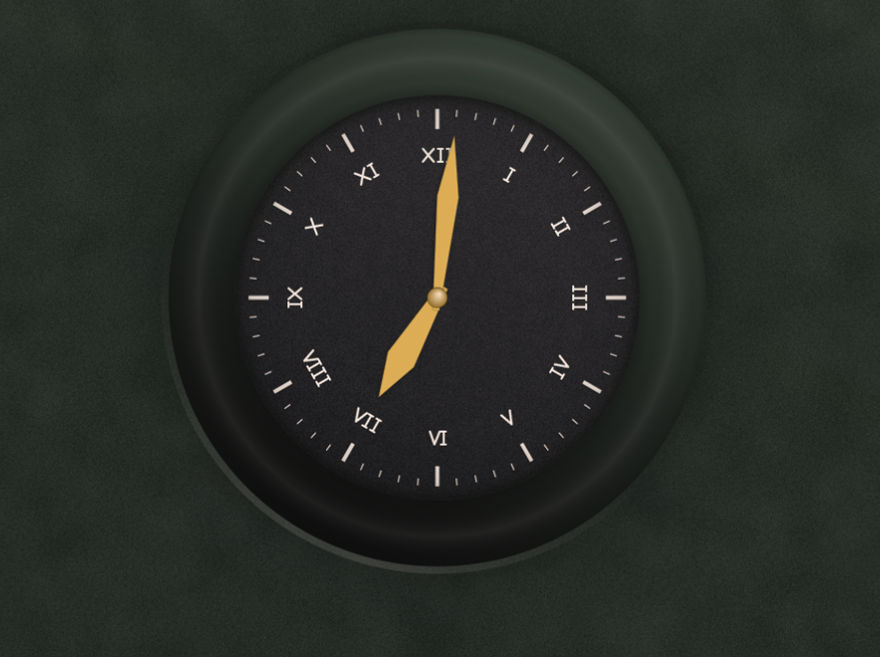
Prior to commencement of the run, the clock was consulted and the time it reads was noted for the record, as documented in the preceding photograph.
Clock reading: 7:01
